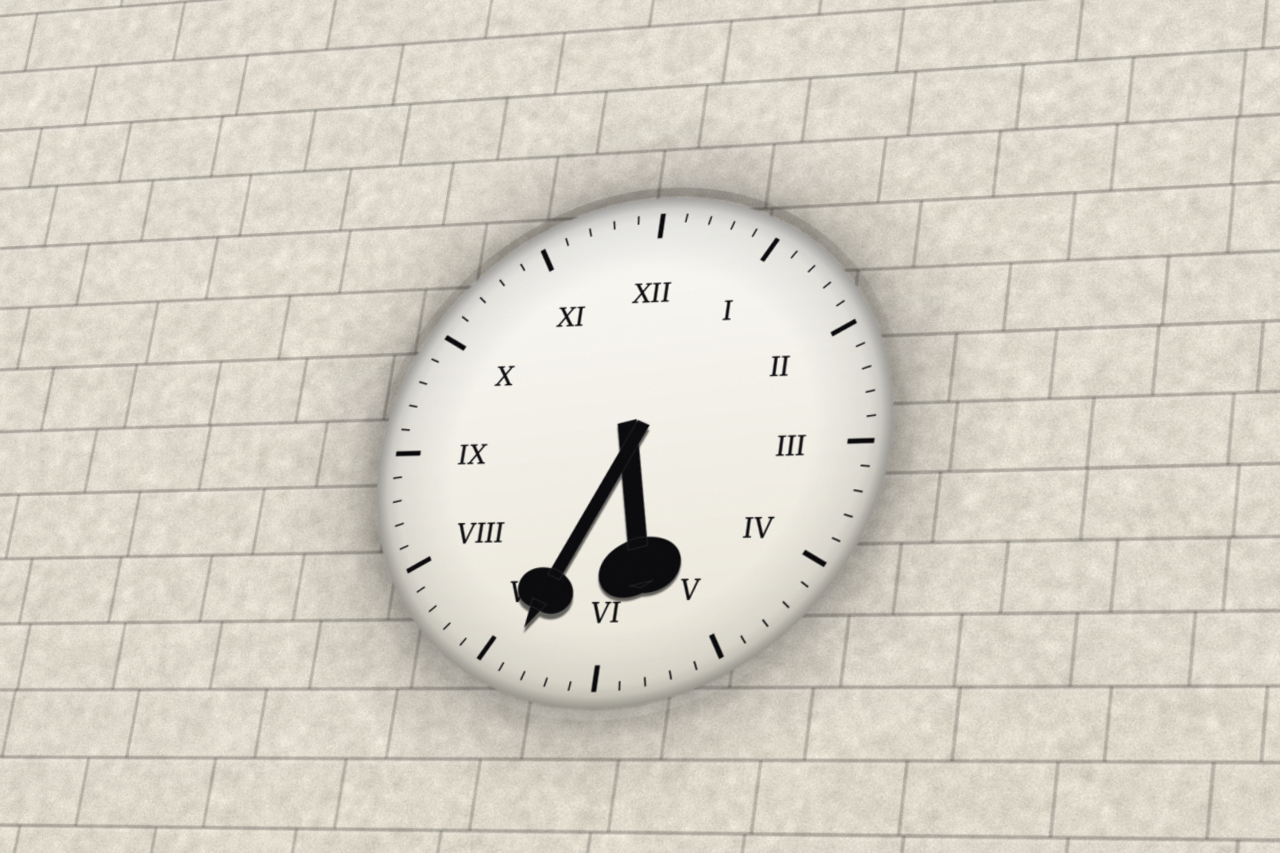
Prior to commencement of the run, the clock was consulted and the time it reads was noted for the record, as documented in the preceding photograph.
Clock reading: 5:34
